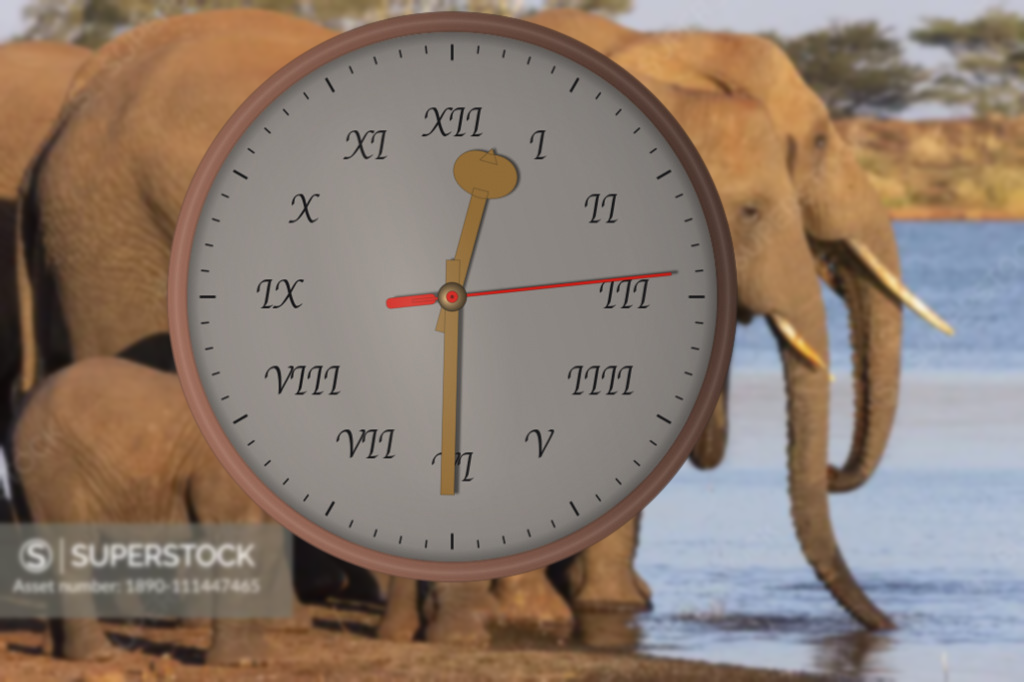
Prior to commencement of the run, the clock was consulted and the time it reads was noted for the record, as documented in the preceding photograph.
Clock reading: 12:30:14
